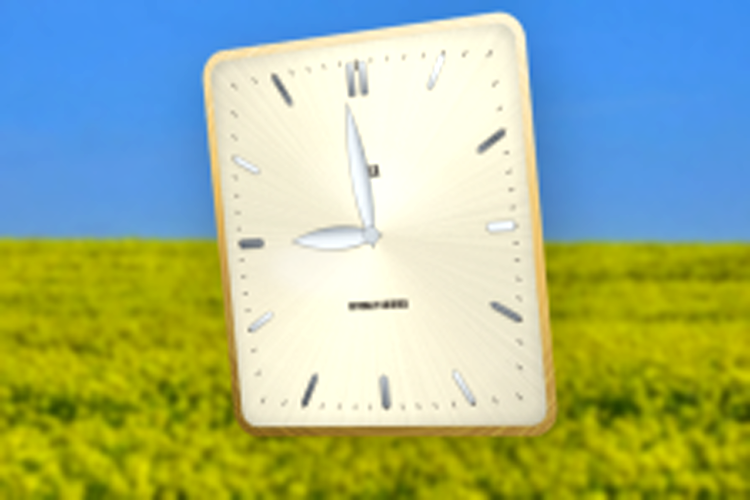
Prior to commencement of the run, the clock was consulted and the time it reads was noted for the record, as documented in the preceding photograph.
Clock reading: 8:59
